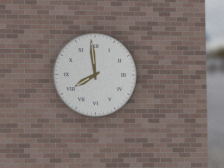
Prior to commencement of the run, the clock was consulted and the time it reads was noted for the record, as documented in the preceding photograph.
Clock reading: 7:59
